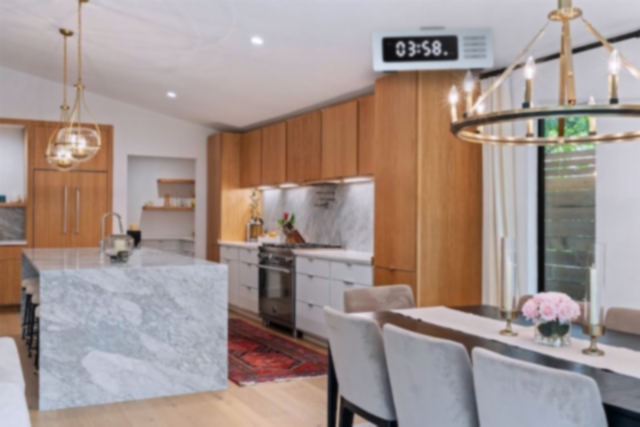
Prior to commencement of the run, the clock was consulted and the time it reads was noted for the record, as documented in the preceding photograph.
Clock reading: 3:58
